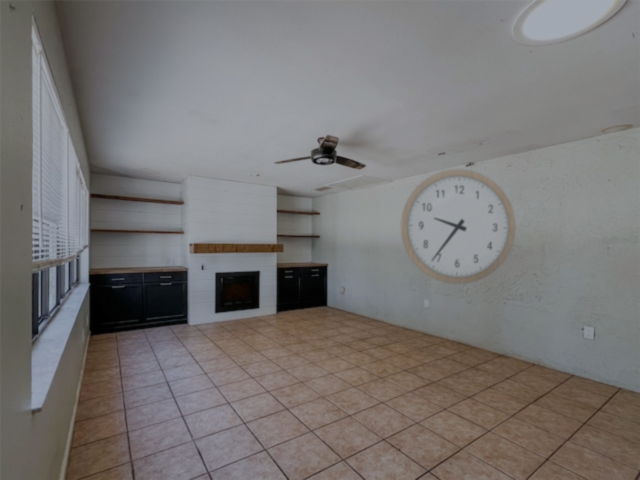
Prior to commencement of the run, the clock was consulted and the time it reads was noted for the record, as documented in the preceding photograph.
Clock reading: 9:36
